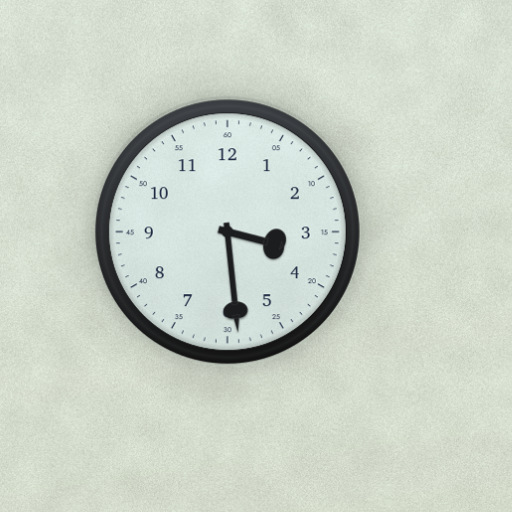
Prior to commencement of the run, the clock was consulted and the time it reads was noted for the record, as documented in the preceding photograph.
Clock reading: 3:29
